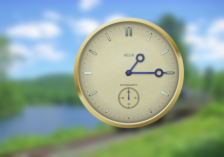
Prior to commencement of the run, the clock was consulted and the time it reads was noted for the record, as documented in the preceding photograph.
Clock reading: 1:15
